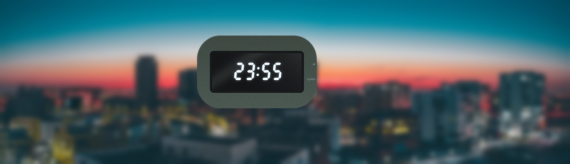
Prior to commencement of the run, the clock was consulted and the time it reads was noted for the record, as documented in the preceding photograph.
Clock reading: 23:55
